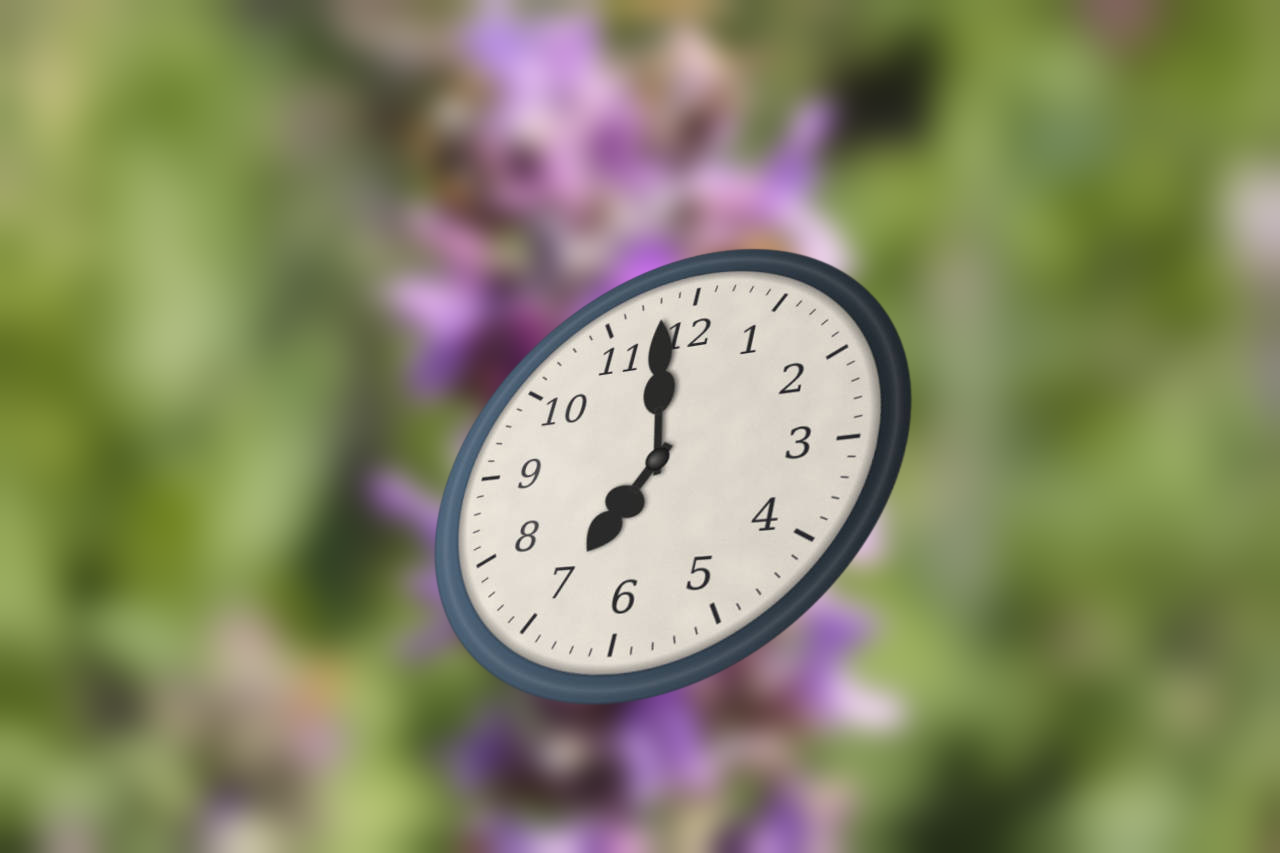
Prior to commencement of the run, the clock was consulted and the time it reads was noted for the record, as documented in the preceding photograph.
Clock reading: 6:58
